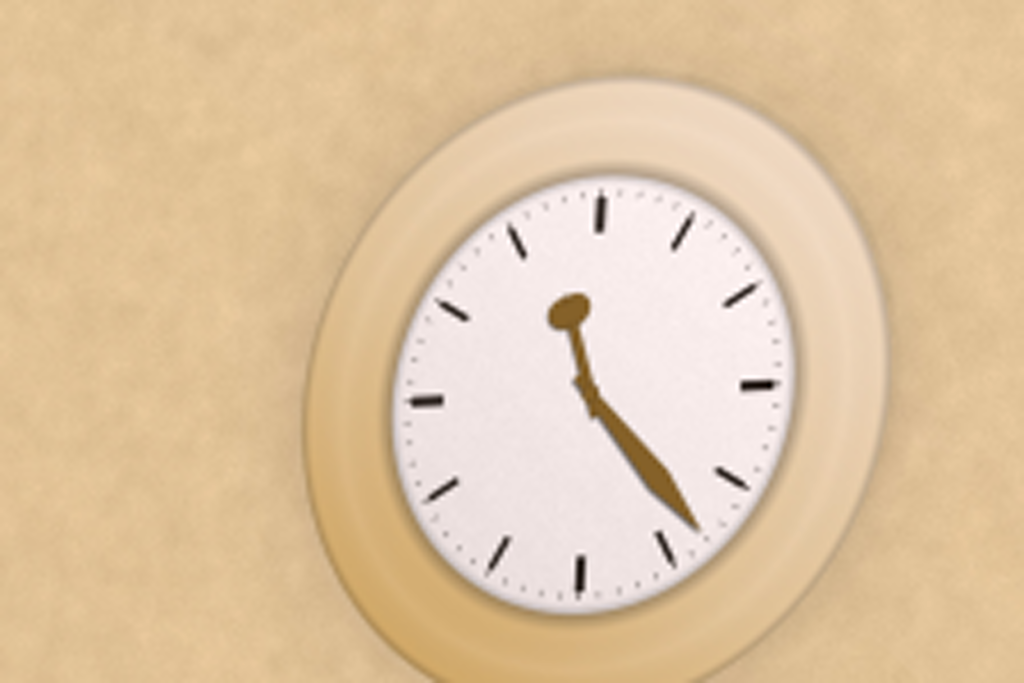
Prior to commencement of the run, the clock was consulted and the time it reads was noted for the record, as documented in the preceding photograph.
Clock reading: 11:23
